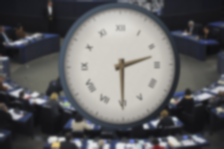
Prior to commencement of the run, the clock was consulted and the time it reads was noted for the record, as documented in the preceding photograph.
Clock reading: 2:30
